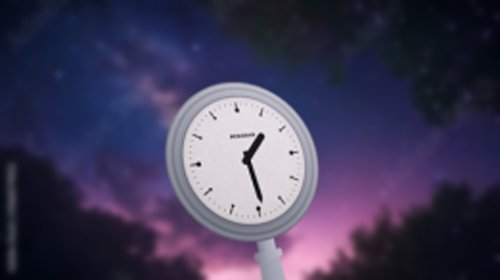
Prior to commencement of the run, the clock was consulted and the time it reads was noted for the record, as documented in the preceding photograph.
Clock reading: 1:29
